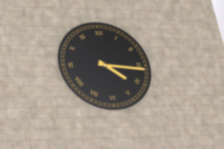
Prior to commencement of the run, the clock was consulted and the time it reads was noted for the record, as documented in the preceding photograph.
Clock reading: 4:16
